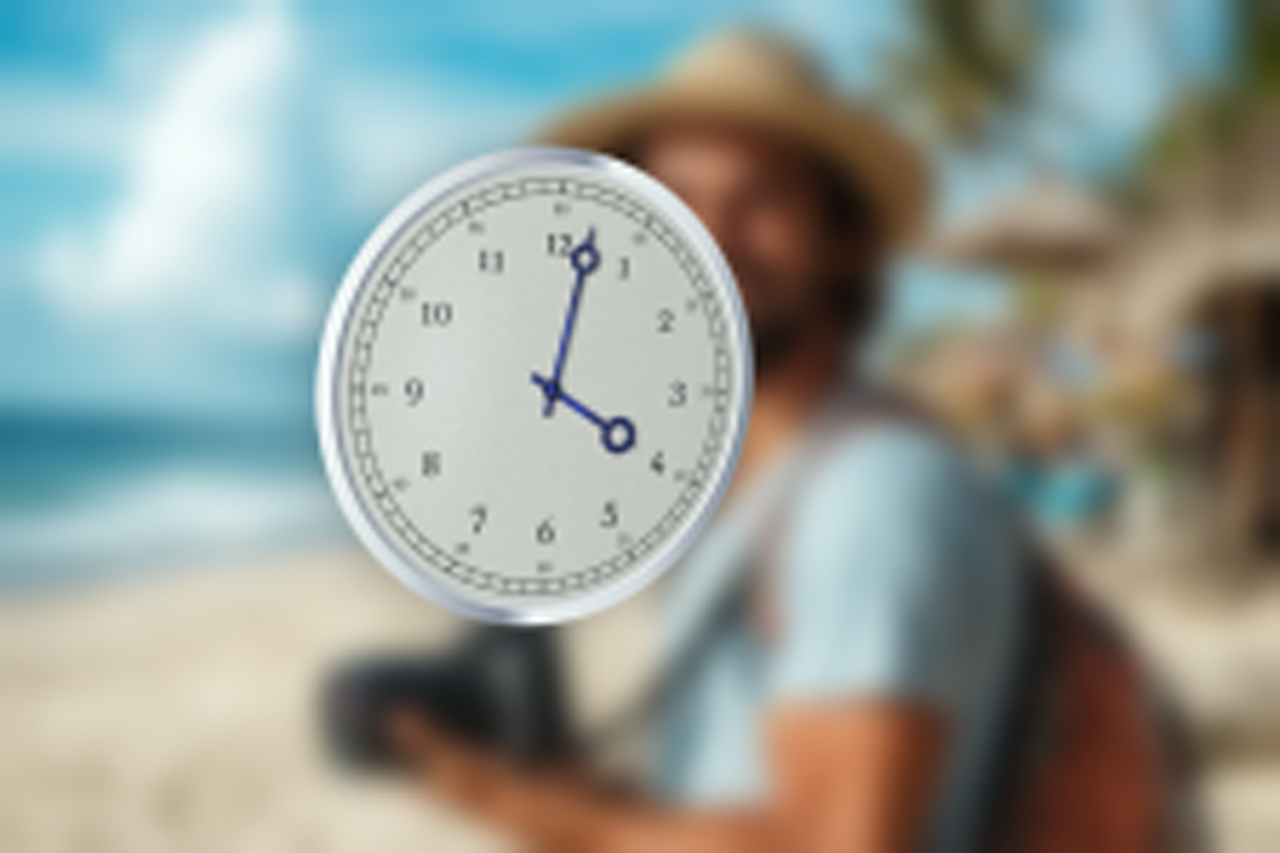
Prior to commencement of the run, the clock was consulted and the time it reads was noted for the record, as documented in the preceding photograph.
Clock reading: 4:02
